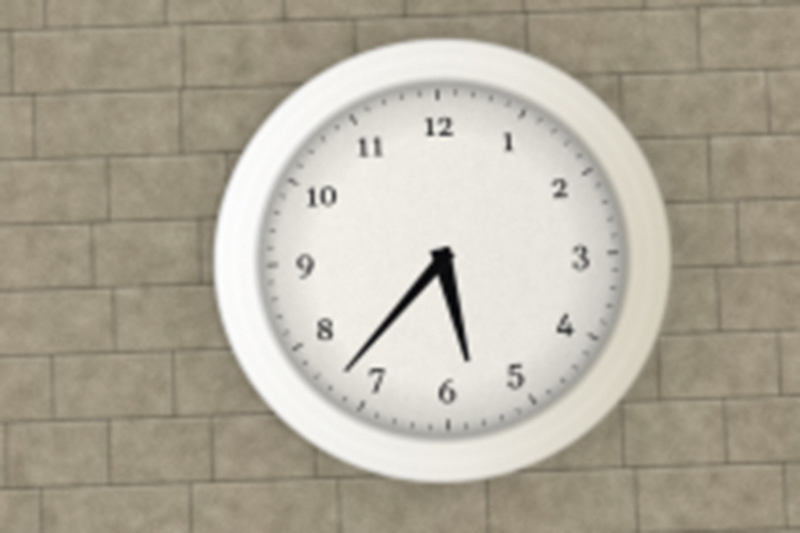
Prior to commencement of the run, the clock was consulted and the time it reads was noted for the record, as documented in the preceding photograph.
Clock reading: 5:37
